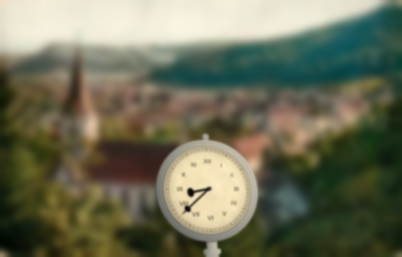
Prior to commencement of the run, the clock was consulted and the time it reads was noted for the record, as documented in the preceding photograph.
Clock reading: 8:38
